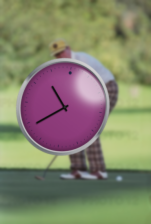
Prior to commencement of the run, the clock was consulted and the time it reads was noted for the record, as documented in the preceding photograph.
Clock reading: 10:39
